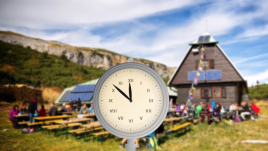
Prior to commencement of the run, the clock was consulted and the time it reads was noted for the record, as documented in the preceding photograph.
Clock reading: 11:52
